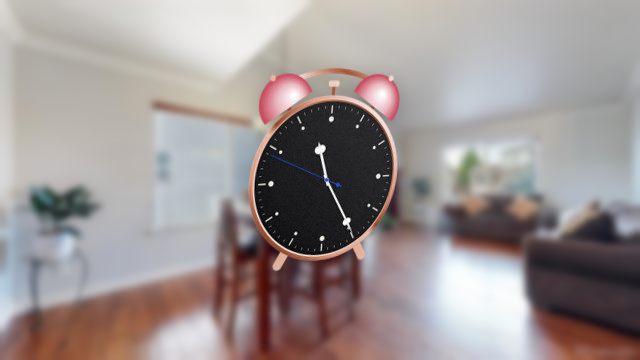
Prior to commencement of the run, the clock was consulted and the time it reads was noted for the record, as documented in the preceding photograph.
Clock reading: 11:24:49
